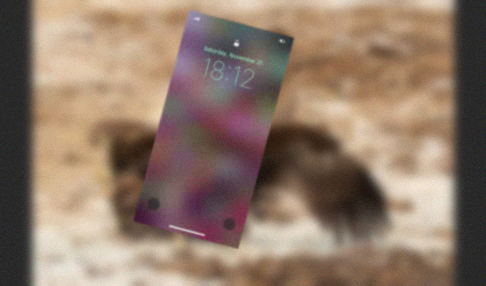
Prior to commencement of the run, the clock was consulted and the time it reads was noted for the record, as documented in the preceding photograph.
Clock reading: 18:12
